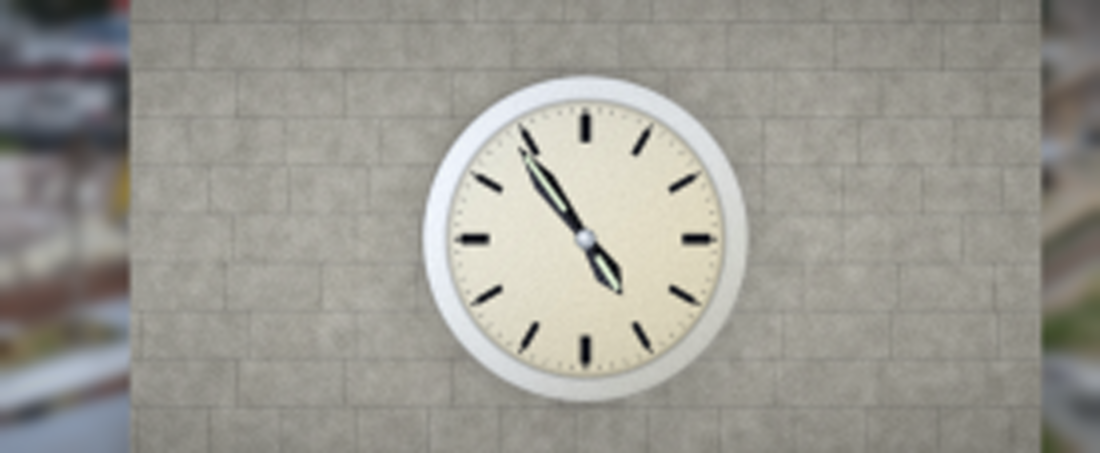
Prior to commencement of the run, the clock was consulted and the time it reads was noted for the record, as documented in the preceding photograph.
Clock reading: 4:54
